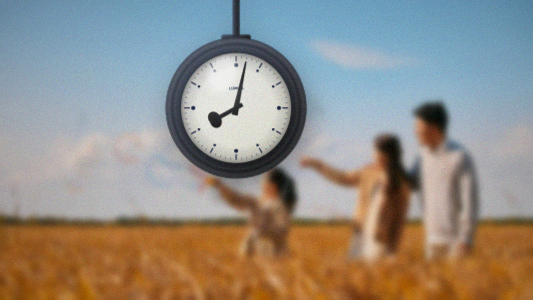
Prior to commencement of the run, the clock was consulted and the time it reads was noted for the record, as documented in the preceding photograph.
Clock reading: 8:02
